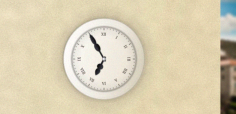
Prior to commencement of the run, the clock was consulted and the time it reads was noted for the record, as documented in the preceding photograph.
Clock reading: 6:55
